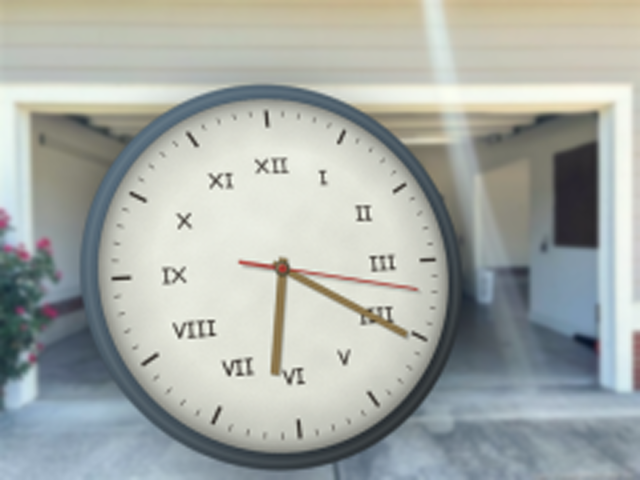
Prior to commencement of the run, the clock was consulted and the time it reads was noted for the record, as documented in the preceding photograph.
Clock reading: 6:20:17
